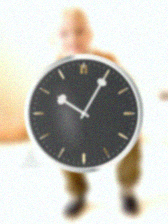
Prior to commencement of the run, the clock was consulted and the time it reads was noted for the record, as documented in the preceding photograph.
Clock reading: 10:05
